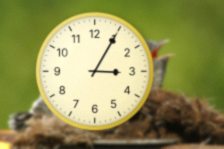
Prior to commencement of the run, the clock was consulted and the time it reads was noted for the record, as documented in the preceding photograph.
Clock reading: 3:05
